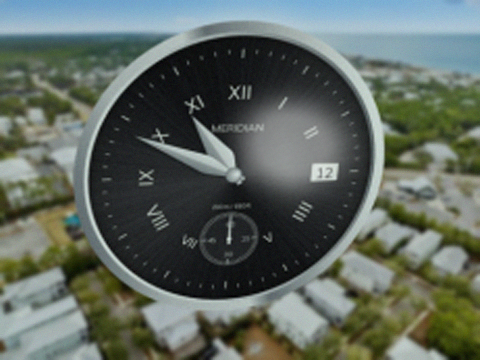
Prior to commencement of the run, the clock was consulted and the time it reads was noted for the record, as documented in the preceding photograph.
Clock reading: 10:49
